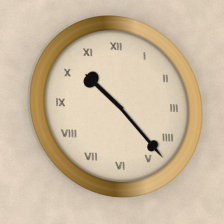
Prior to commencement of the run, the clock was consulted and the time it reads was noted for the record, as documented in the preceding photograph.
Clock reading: 10:23
